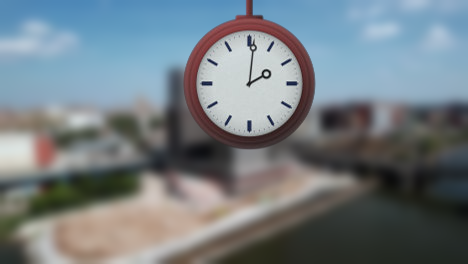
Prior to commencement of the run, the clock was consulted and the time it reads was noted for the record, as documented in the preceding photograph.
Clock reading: 2:01
